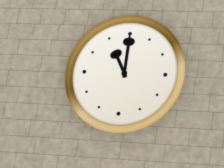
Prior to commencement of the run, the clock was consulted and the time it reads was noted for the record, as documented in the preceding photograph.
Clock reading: 11:00
